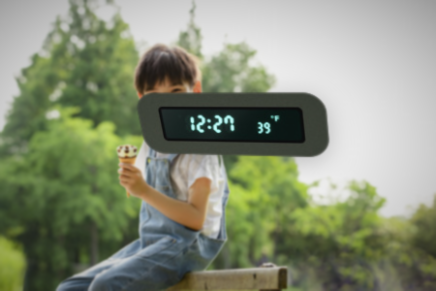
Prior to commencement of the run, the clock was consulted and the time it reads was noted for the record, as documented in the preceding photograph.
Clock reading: 12:27
